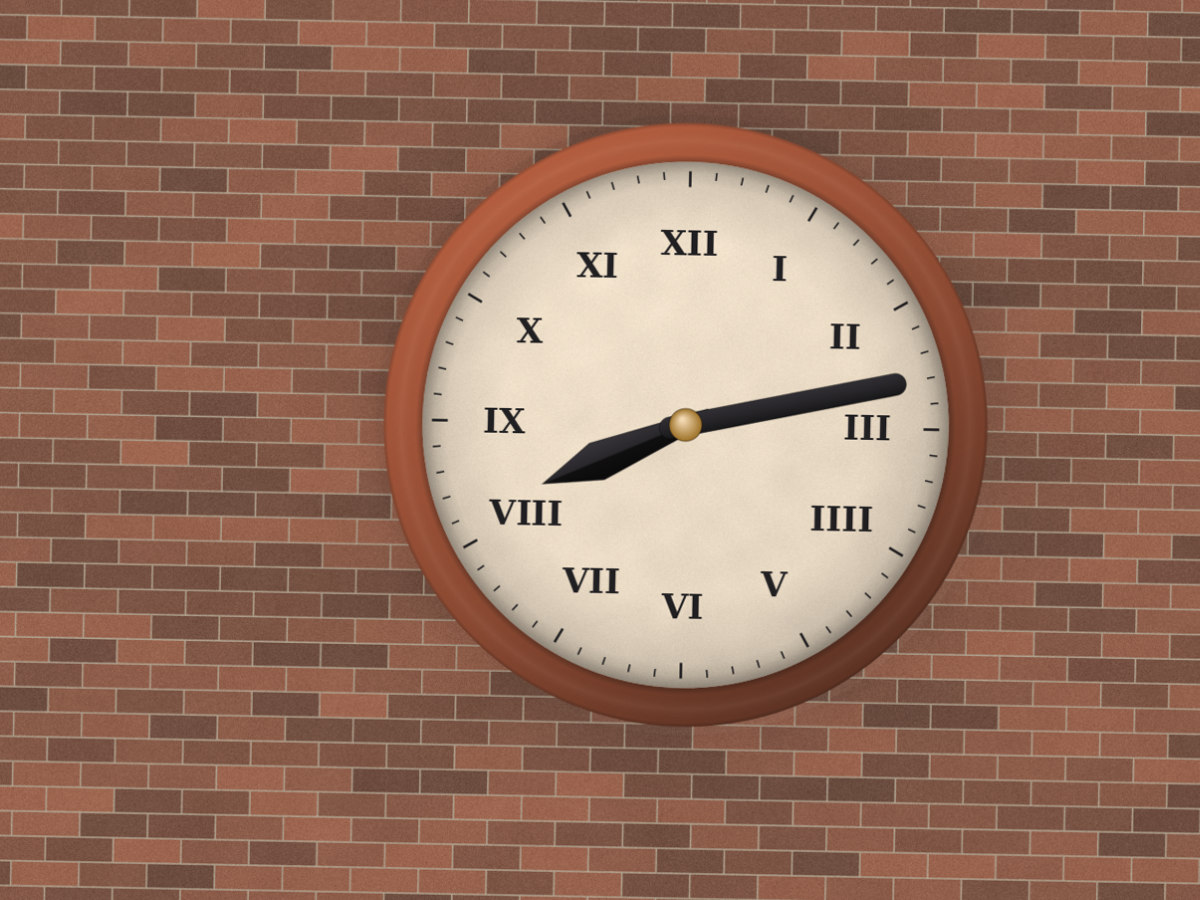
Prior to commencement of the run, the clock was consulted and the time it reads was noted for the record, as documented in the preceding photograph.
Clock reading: 8:13
